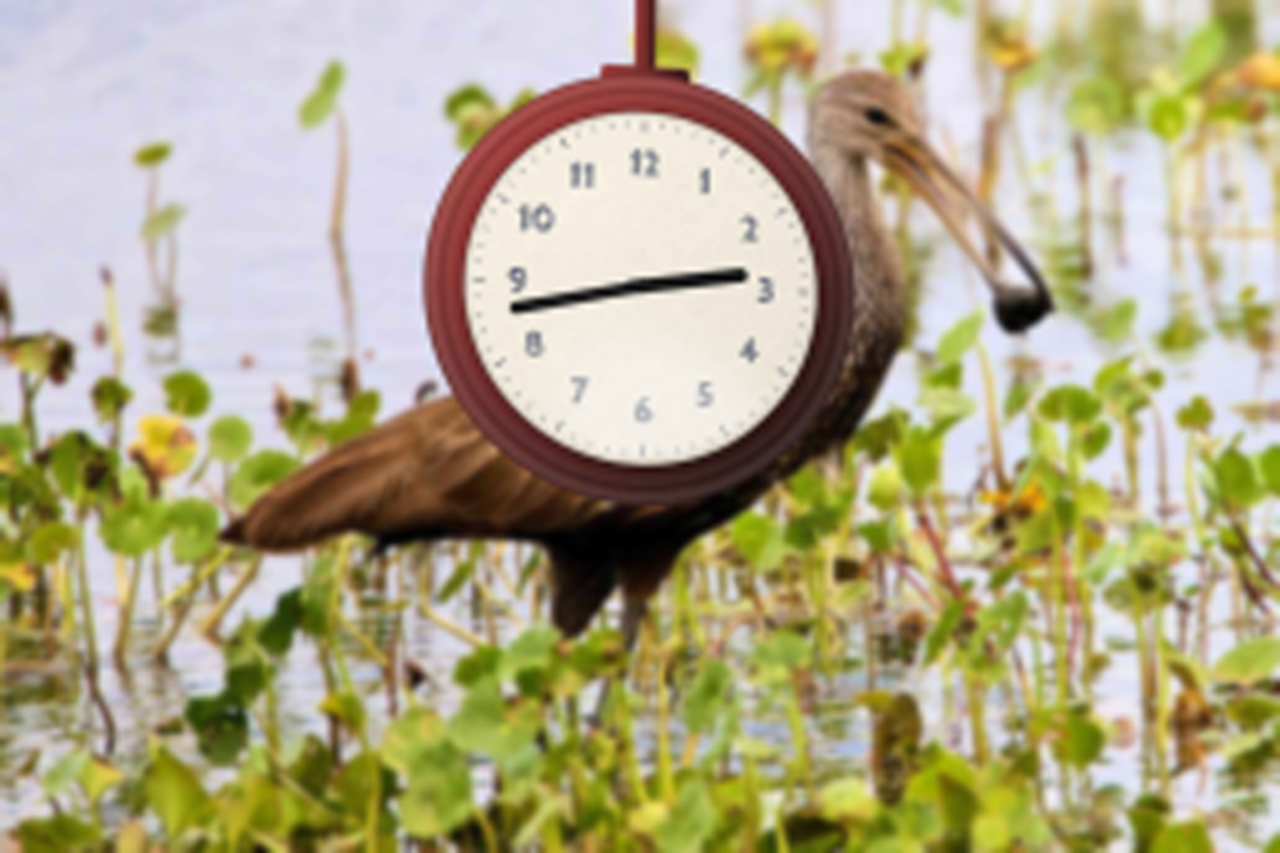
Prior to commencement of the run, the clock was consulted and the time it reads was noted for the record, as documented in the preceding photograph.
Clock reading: 2:43
